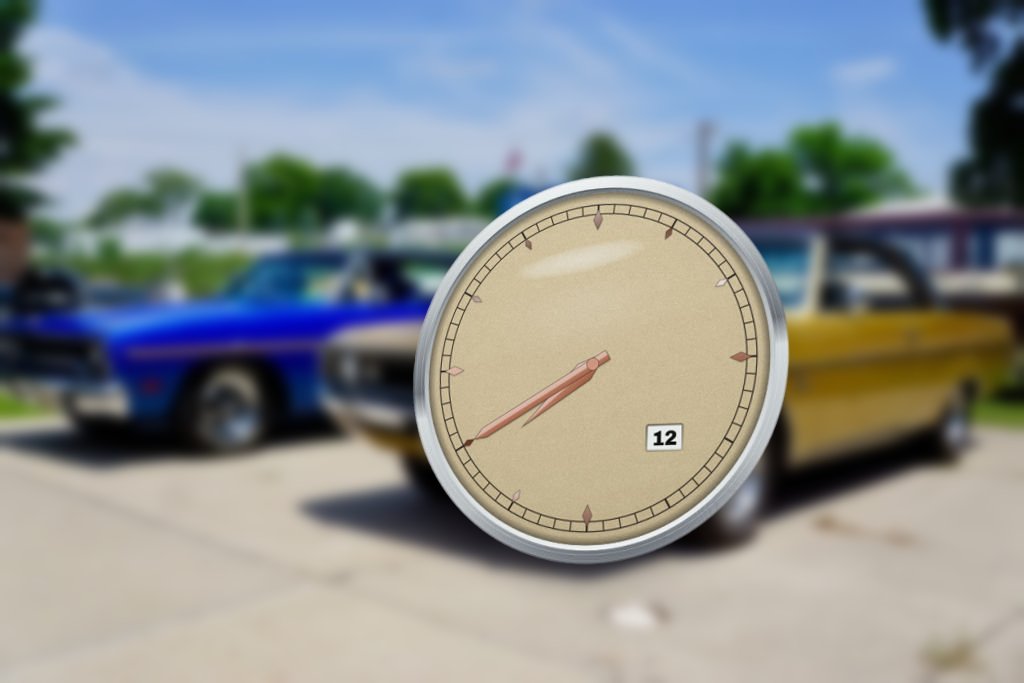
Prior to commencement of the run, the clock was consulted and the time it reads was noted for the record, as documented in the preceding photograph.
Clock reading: 7:40
